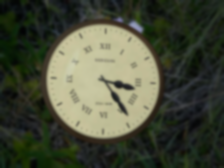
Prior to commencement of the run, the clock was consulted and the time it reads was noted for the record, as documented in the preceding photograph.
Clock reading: 3:24
